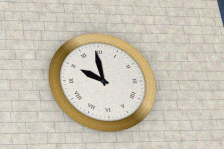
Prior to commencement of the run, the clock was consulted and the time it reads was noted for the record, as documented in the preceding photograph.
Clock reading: 9:59
